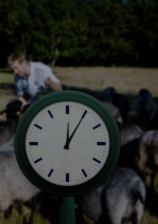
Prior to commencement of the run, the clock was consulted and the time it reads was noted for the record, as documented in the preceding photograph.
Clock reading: 12:05
